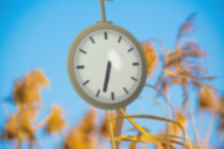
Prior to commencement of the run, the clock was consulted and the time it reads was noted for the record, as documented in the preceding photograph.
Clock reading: 6:33
